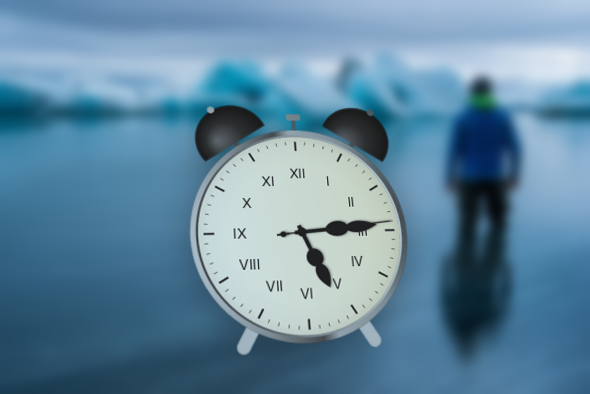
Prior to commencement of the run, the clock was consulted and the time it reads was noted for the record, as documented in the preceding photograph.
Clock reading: 5:14:14
